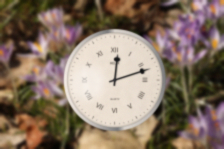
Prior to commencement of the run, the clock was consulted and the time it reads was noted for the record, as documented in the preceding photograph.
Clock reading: 12:12
